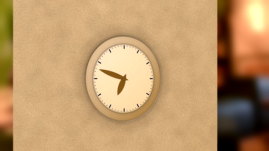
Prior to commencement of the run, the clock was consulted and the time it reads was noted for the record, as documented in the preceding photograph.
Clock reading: 6:48
